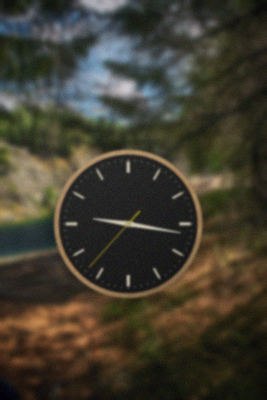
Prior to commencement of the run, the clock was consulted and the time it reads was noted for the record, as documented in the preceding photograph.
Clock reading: 9:16:37
